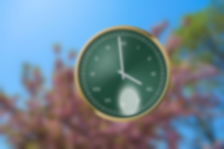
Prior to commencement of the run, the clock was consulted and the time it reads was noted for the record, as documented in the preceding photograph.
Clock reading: 3:59
